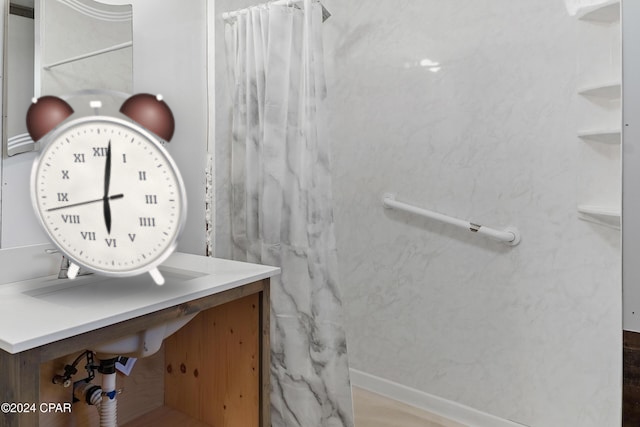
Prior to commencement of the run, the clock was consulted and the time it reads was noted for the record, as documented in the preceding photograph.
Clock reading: 6:01:43
